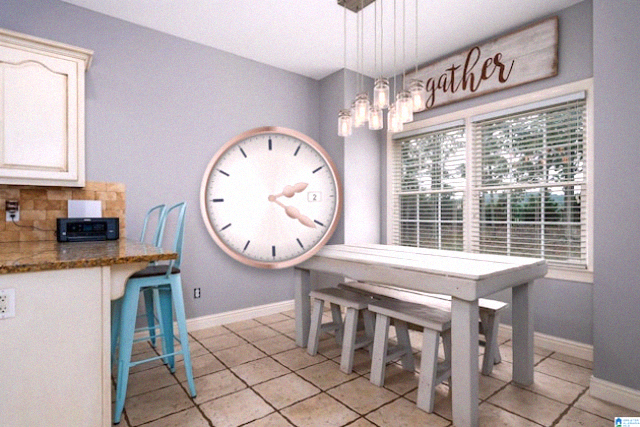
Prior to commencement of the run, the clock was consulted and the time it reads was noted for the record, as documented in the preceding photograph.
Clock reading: 2:21
